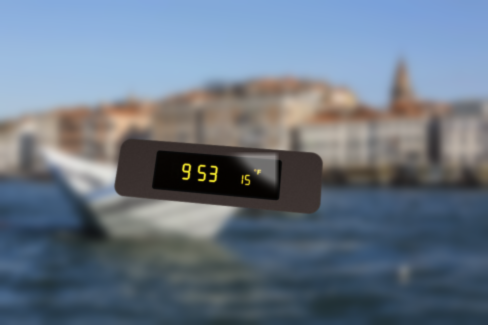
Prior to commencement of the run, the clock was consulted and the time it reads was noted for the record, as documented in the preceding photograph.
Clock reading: 9:53
